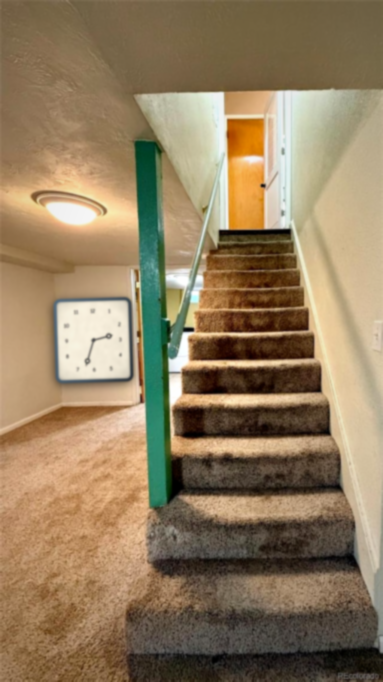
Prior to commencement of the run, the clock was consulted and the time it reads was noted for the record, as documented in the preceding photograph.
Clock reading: 2:33
